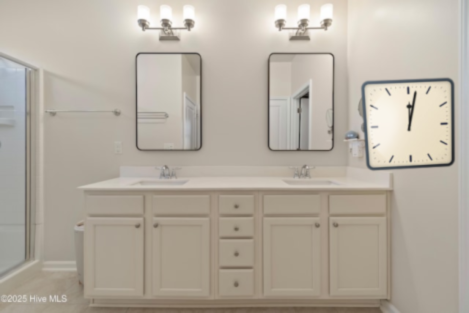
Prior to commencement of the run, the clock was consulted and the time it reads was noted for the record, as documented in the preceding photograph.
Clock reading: 12:02
